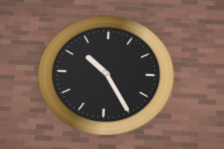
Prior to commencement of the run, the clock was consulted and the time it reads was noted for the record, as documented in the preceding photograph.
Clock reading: 10:25
